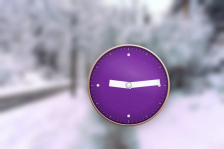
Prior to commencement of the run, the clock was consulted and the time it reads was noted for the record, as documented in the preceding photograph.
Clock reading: 9:14
